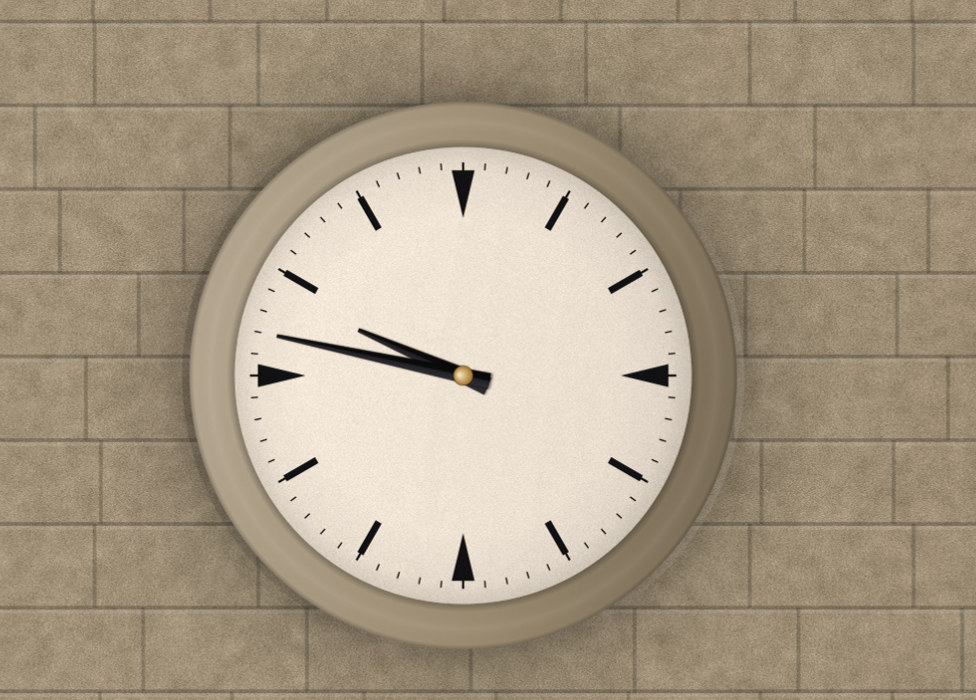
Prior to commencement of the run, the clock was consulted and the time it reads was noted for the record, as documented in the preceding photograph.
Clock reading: 9:47
